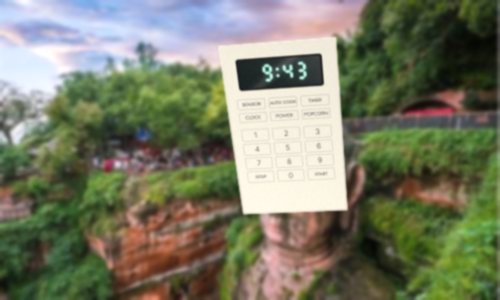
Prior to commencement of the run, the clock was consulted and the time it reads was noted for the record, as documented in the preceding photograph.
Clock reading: 9:43
